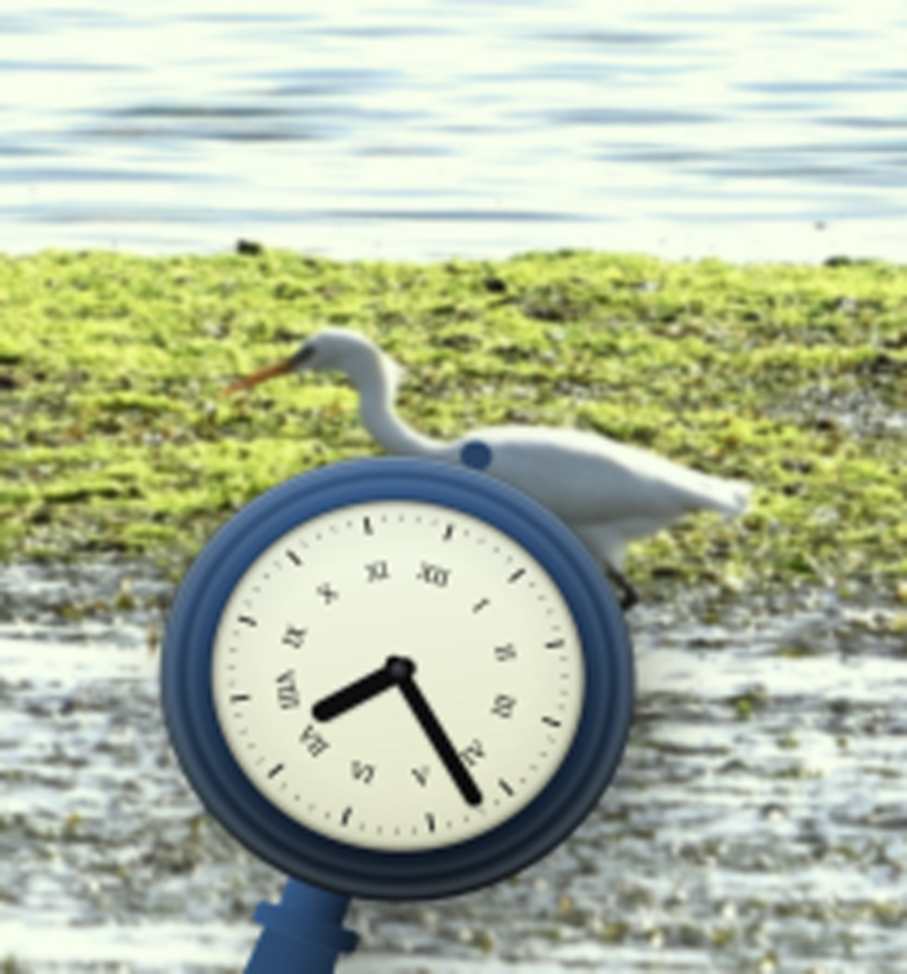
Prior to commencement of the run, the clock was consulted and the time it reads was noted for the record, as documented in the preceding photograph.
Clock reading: 7:22
